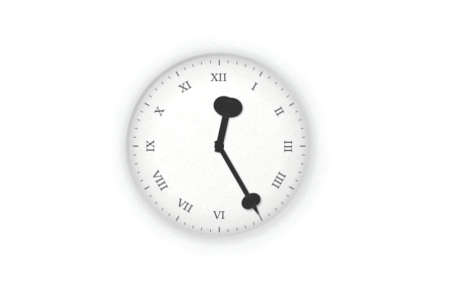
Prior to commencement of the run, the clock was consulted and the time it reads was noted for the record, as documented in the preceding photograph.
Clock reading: 12:25
